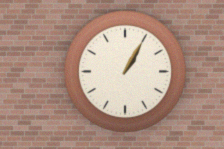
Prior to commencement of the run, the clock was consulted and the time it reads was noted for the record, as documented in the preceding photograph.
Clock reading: 1:05
